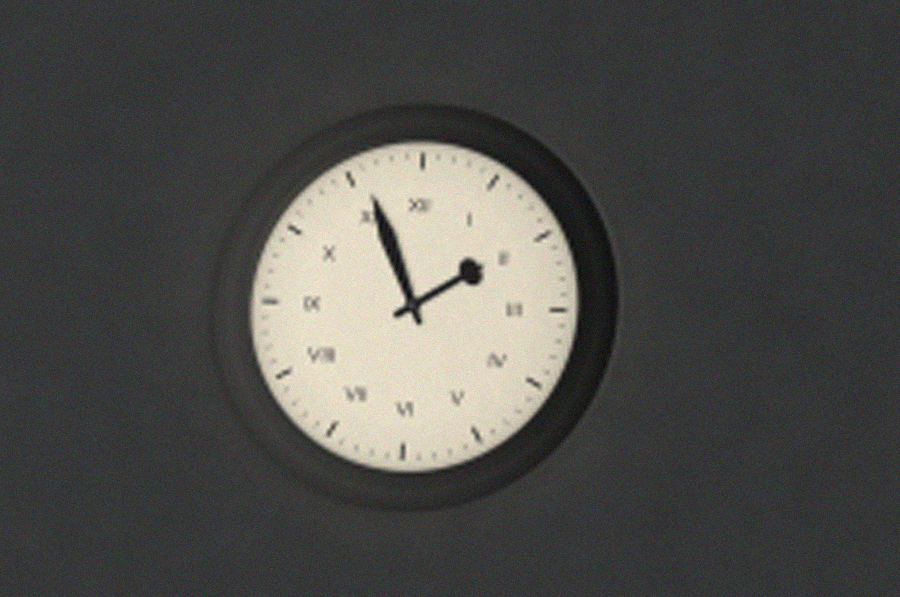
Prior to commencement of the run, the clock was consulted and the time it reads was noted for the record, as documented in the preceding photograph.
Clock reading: 1:56
